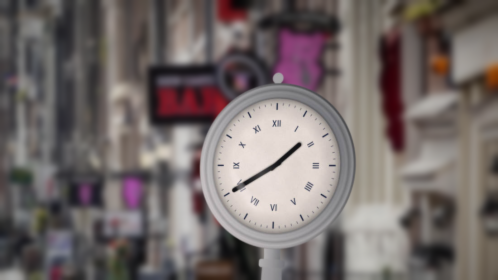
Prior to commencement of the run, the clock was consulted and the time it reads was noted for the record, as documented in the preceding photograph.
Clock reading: 1:40
